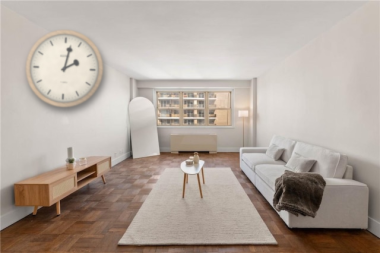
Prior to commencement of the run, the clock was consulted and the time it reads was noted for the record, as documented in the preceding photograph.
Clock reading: 2:02
